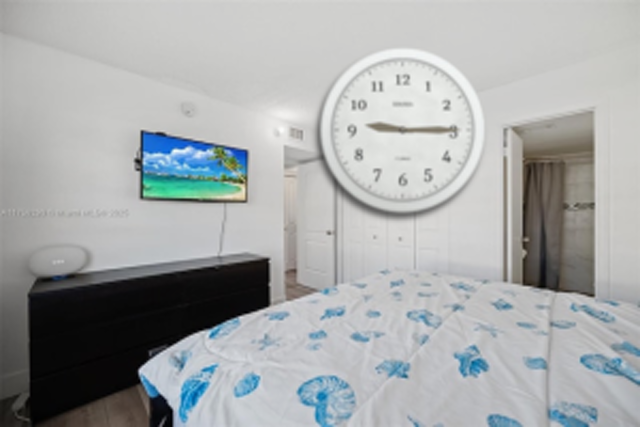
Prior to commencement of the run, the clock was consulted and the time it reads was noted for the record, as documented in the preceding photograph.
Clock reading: 9:15
